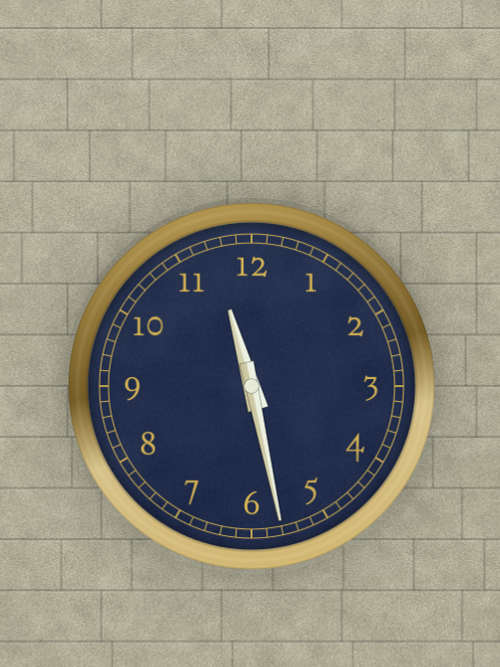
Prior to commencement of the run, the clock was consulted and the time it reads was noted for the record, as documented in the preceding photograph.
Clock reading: 11:28
